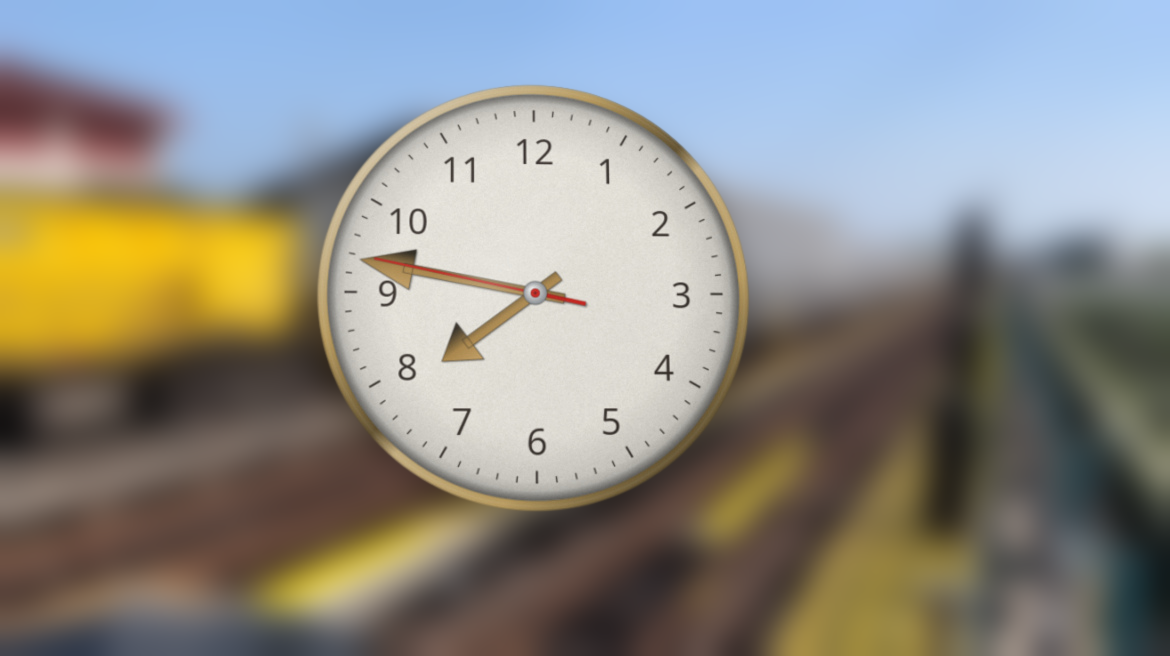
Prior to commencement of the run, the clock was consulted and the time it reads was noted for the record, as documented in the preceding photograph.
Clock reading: 7:46:47
